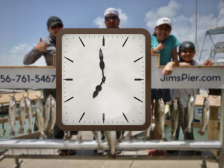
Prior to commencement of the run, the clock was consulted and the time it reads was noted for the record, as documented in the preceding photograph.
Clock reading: 6:59
